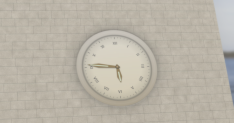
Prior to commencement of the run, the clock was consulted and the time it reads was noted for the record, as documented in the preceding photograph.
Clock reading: 5:46
